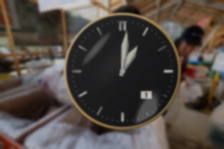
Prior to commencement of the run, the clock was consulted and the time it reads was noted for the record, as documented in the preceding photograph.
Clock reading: 1:01
